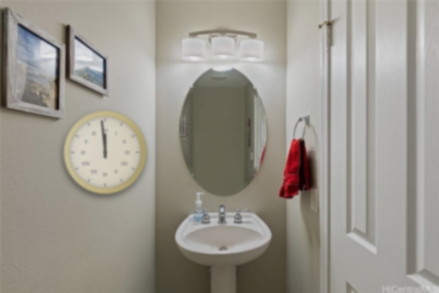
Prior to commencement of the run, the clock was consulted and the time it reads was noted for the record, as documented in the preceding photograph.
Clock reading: 11:59
